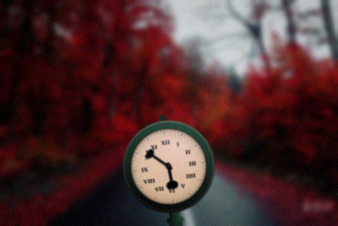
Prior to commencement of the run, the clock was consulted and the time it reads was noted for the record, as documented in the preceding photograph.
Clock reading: 5:52
